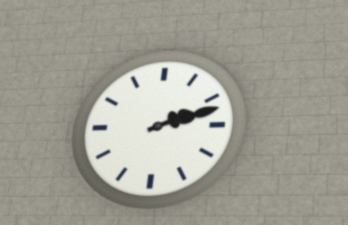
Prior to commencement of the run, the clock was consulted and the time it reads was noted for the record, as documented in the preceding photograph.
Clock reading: 2:12
